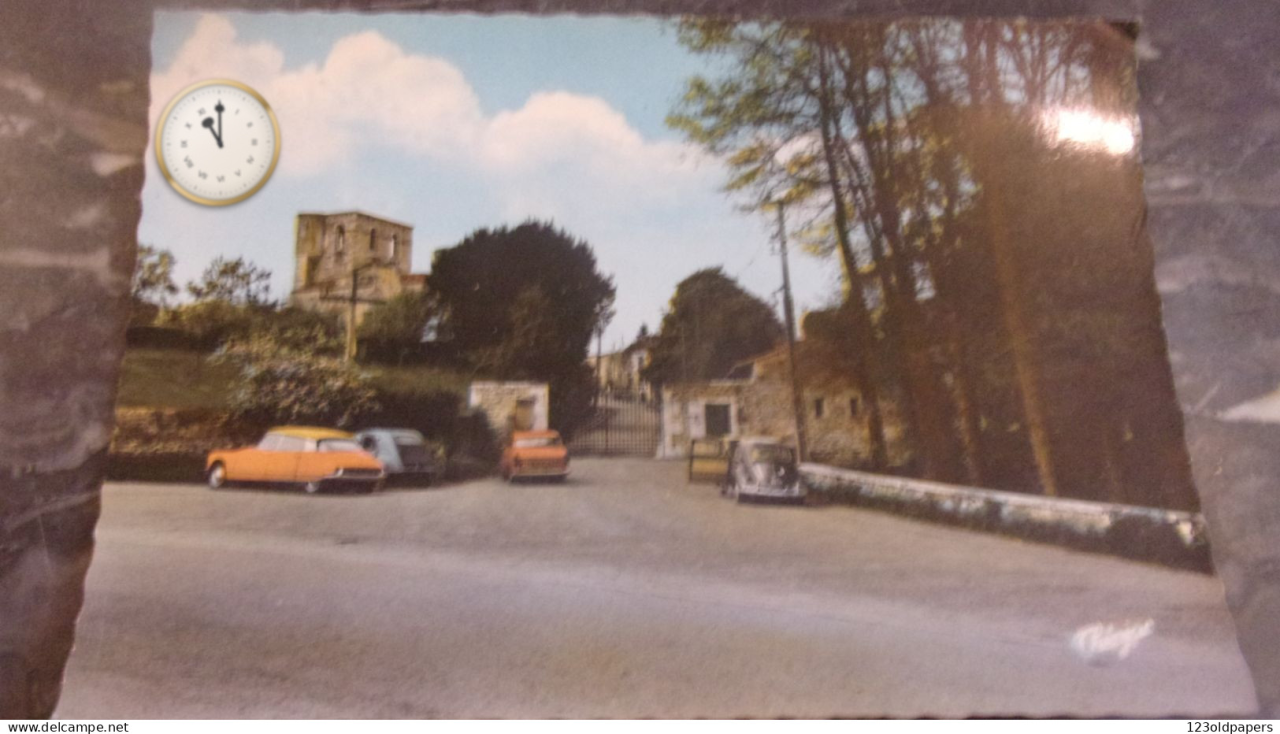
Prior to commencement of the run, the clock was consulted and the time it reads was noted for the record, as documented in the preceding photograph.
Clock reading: 11:00
